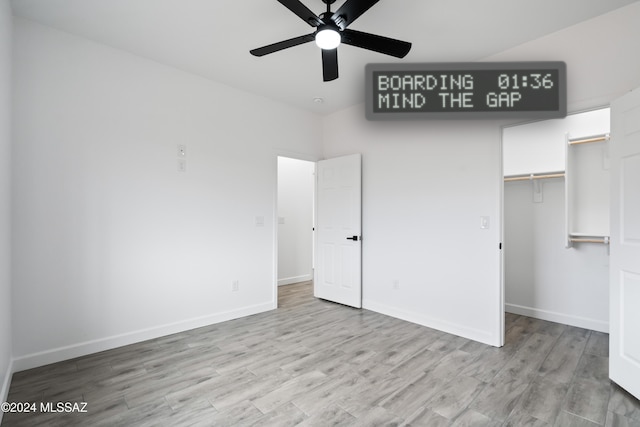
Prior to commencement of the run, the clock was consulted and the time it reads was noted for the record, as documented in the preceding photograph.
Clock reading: 1:36
